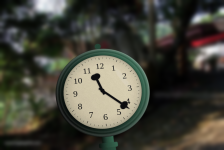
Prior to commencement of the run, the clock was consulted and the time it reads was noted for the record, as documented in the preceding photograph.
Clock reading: 11:22
